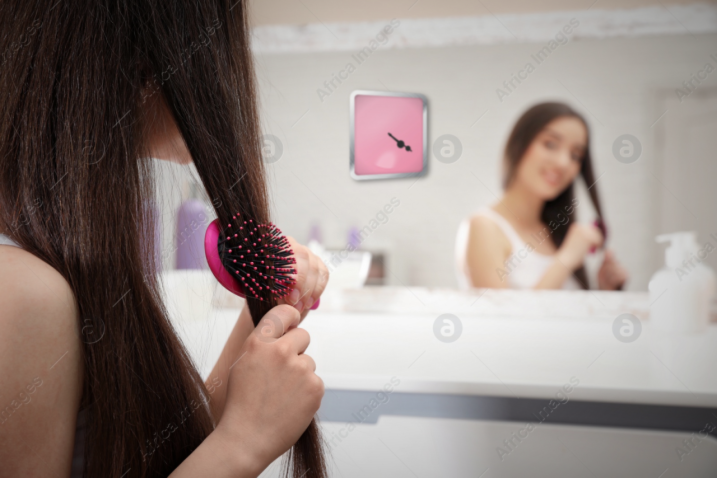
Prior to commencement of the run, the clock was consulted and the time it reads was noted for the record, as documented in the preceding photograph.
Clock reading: 4:21
